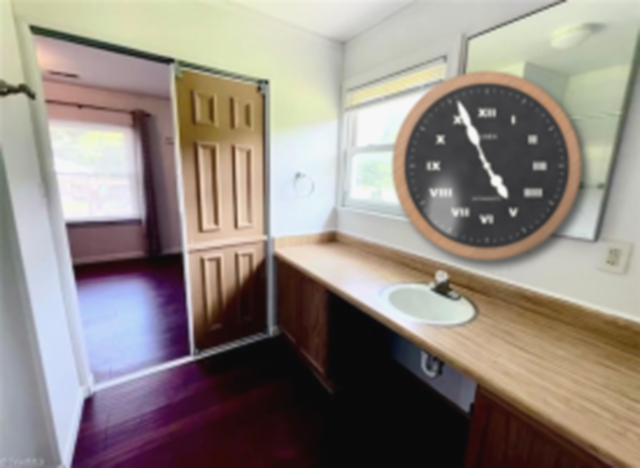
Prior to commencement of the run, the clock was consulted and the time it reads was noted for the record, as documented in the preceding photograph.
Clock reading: 4:56
